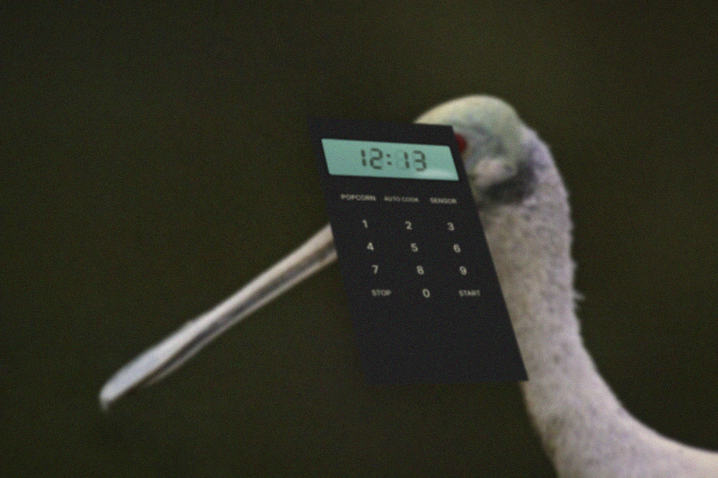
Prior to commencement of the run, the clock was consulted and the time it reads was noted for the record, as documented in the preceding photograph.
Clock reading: 12:13
